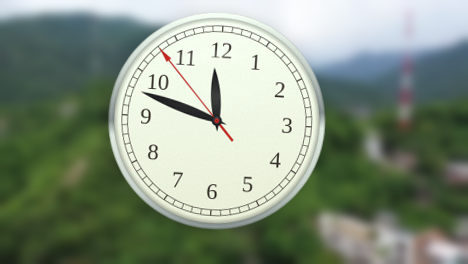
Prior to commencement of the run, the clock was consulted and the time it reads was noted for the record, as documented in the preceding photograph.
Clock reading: 11:47:53
